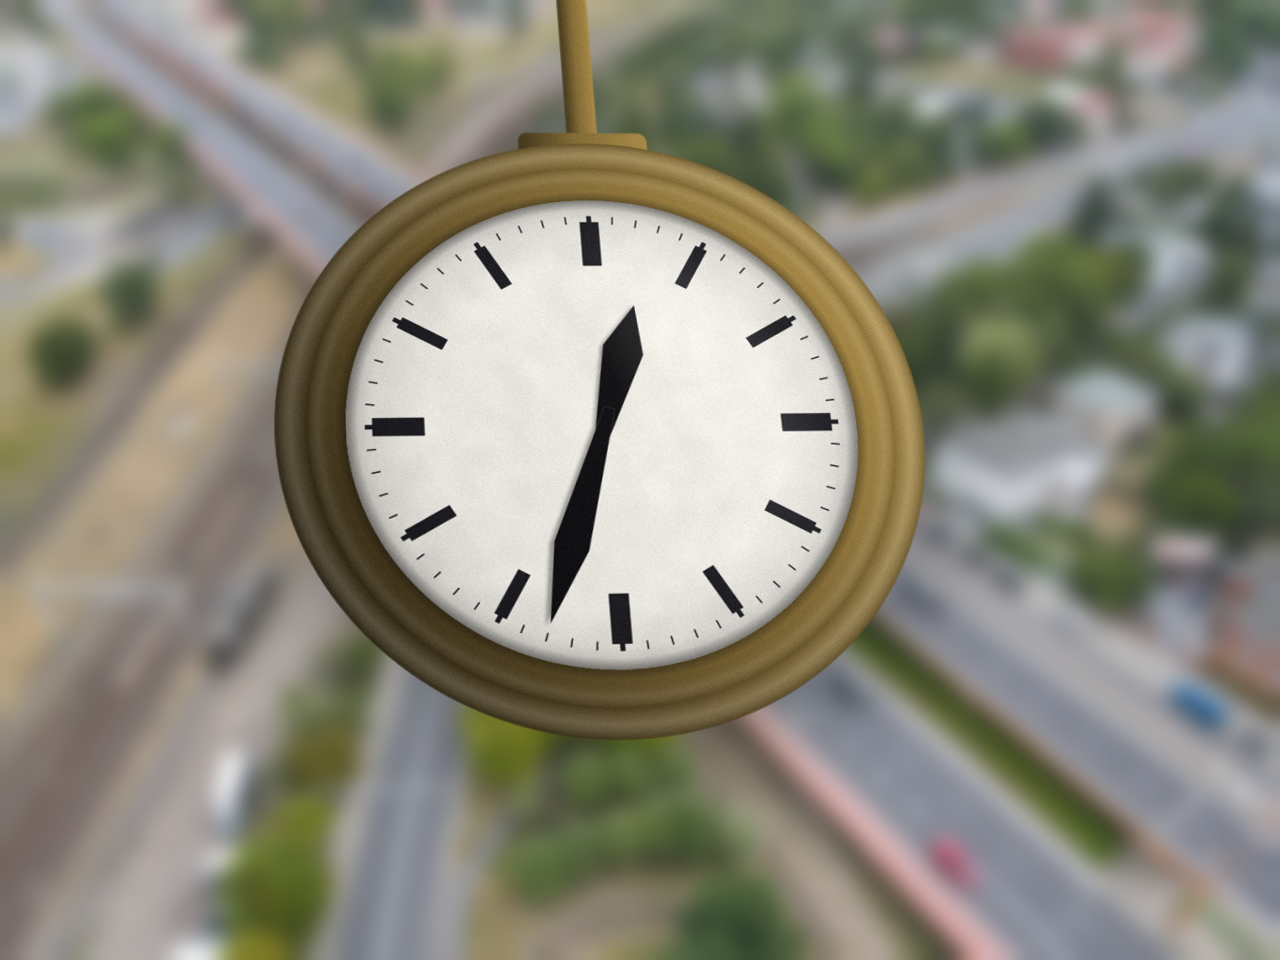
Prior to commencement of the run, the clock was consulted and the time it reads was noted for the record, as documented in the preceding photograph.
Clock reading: 12:33
